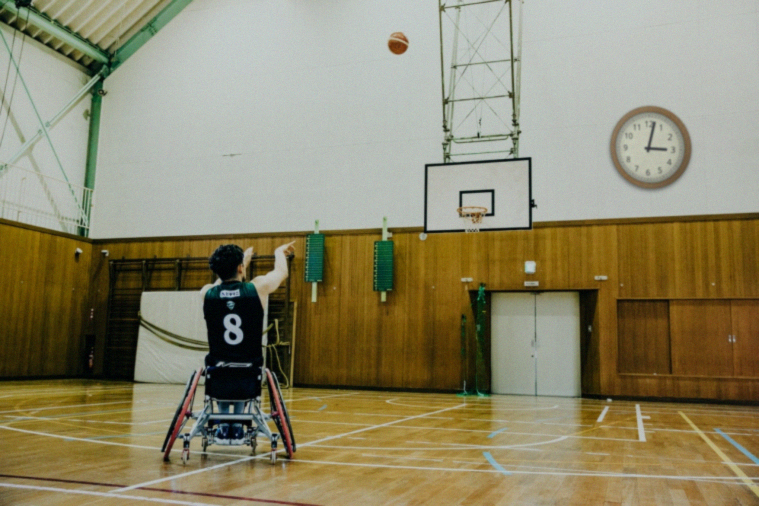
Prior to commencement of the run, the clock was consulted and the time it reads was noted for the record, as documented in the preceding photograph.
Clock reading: 3:02
